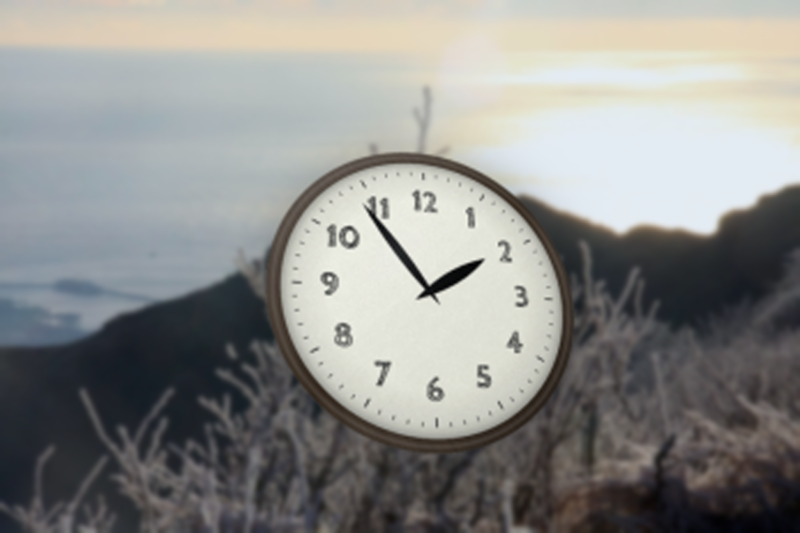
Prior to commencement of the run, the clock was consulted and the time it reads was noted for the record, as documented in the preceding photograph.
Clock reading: 1:54
